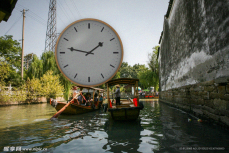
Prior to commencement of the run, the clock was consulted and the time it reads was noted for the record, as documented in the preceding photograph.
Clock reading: 1:47
